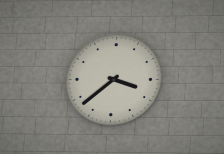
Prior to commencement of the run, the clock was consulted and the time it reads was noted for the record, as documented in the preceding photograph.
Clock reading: 3:38
